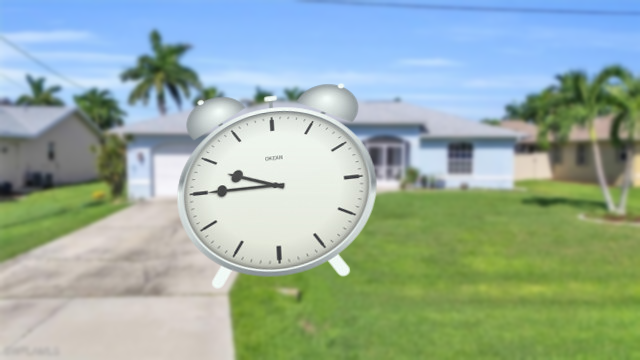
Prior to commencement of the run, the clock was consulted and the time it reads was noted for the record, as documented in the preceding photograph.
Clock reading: 9:45
